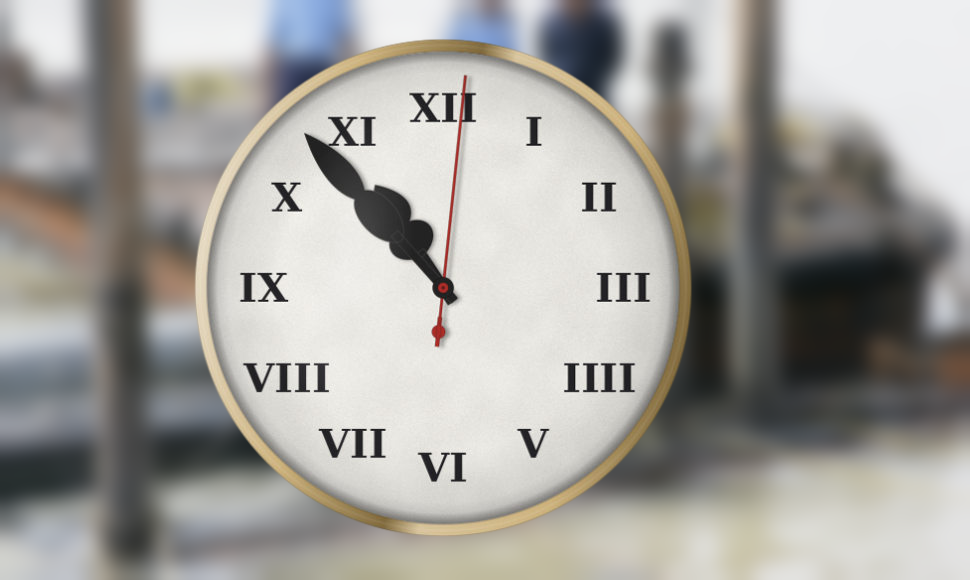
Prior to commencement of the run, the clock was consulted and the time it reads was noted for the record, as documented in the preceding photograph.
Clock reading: 10:53:01
